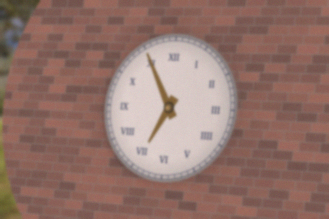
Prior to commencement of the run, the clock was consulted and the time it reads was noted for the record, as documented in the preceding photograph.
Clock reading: 6:55
